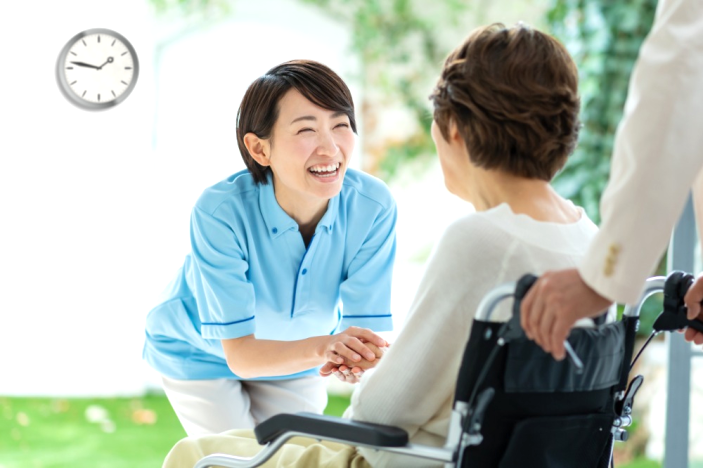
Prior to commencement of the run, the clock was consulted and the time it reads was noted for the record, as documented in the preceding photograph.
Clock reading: 1:47
